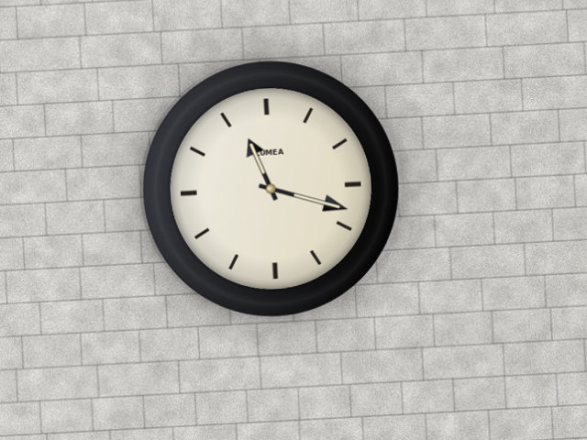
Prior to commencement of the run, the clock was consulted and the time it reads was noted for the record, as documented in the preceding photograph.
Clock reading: 11:18
